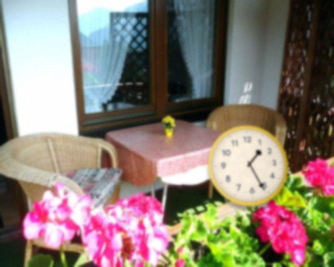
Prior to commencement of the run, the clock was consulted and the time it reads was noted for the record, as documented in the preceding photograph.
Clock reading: 1:26
